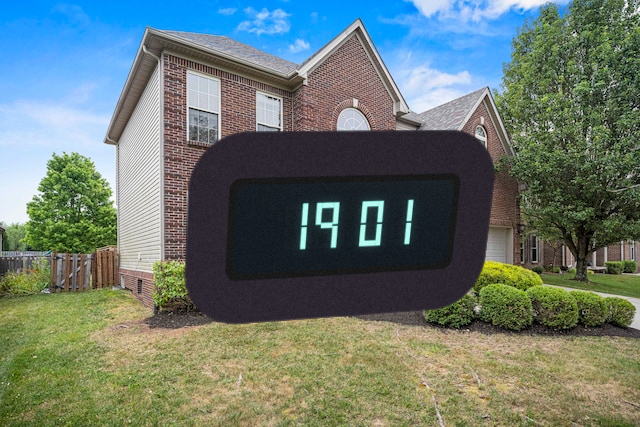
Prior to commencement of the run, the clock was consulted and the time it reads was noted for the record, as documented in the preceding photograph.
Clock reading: 19:01
